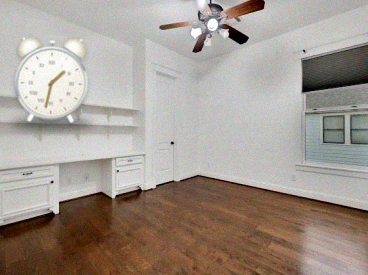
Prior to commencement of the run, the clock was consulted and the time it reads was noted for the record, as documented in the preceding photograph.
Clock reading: 1:32
